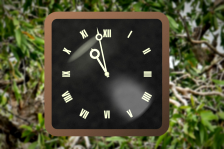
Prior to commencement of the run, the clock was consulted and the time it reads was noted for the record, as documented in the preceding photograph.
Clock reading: 10:58
